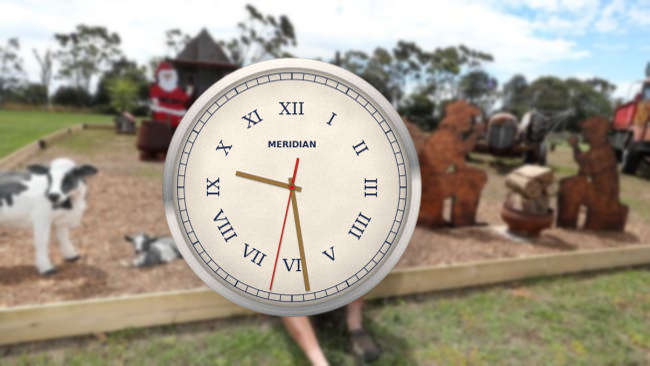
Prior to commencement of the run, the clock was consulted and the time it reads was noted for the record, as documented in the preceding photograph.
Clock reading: 9:28:32
